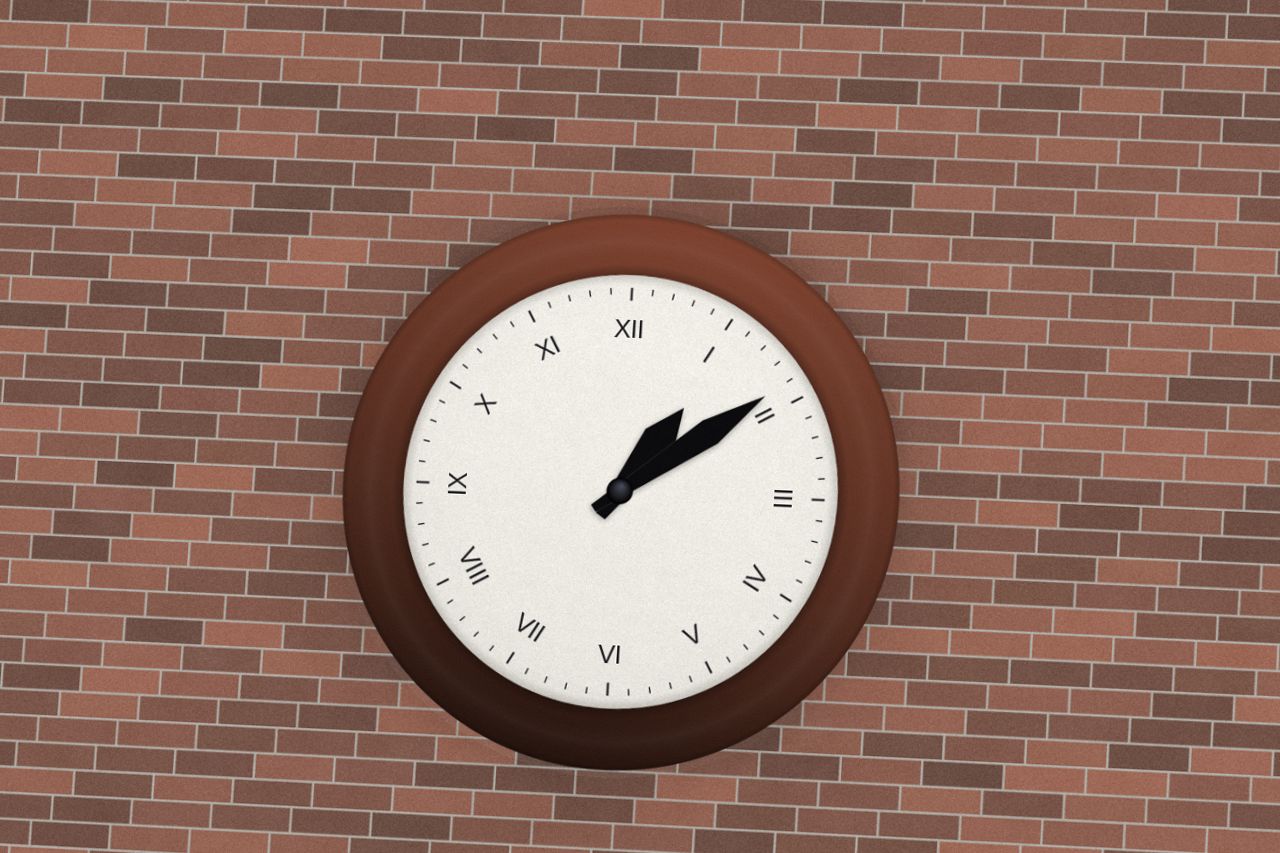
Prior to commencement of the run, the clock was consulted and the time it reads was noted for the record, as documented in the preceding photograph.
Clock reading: 1:09
